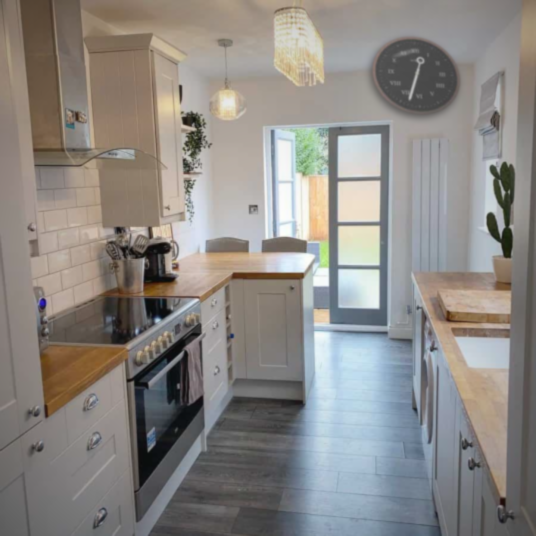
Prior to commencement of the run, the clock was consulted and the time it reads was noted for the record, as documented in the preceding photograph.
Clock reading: 12:33
